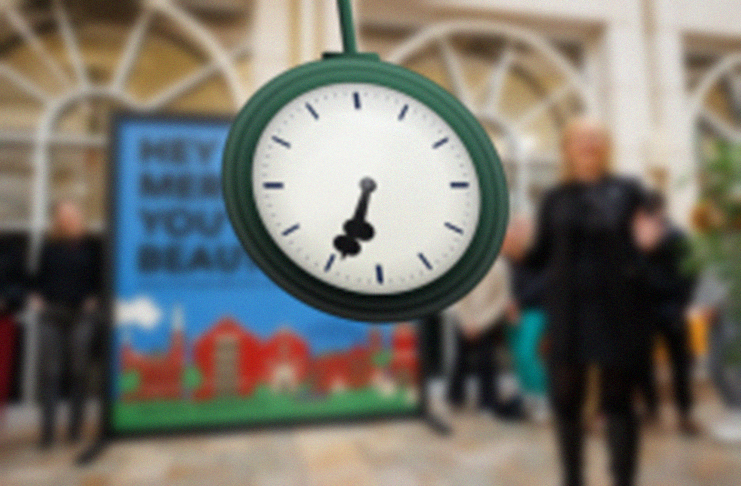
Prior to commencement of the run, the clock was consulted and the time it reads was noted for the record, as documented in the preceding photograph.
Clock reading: 6:34
